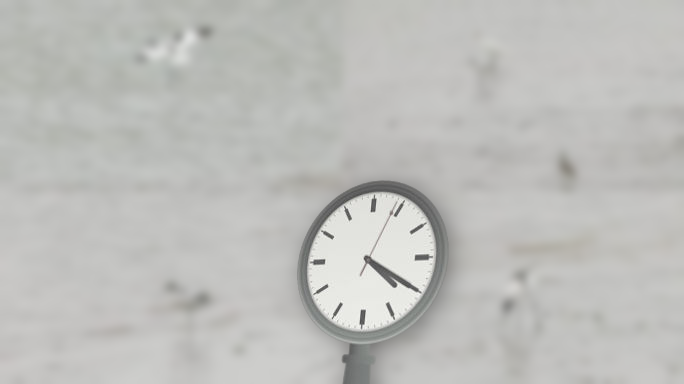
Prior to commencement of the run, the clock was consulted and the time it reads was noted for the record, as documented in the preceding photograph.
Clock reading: 4:20:04
